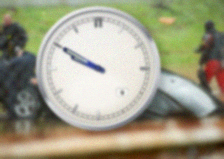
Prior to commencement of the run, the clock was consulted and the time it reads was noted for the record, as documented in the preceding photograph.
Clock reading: 9:50
